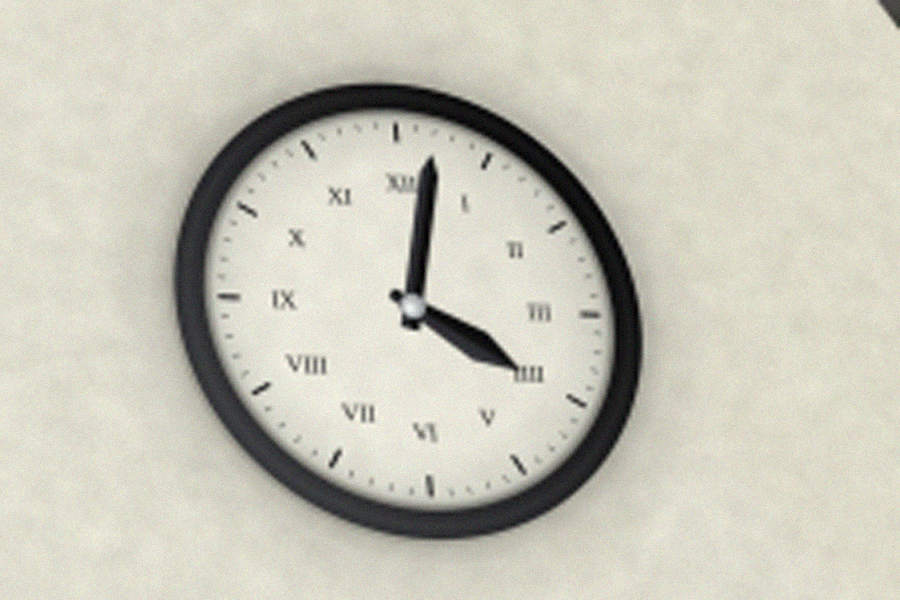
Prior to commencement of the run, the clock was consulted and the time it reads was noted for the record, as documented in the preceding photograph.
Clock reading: 4:02
